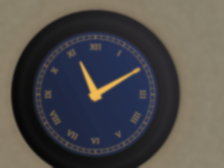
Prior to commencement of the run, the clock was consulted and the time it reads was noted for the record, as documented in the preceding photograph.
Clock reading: 11:10
